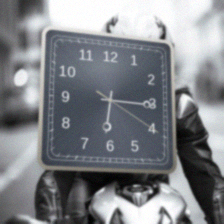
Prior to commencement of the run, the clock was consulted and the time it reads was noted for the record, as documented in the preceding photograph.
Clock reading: 6:15:20
